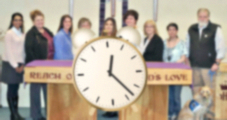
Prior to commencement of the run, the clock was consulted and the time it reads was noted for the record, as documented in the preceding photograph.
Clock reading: 12:23
